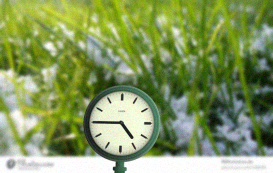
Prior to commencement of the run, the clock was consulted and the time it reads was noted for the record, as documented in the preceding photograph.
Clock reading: 4:45
